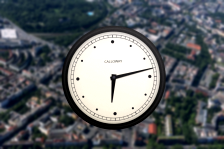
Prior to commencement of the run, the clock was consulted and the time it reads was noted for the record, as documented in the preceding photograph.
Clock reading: 6:13
